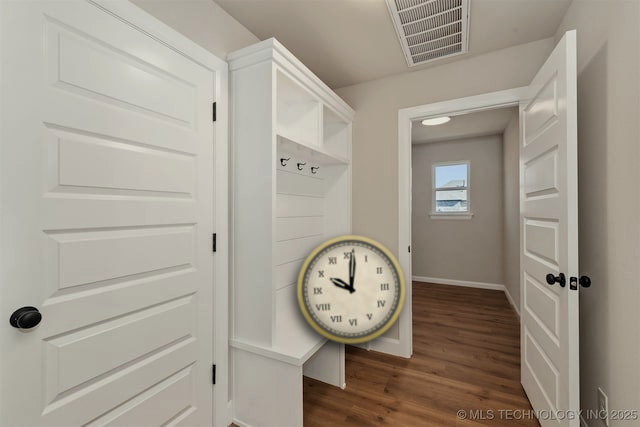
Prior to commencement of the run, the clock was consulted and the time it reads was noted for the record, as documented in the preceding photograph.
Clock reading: 10:01
